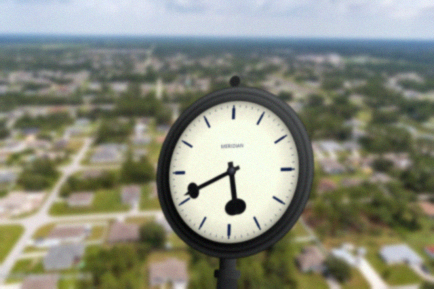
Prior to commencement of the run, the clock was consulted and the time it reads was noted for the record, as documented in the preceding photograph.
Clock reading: 5:41
